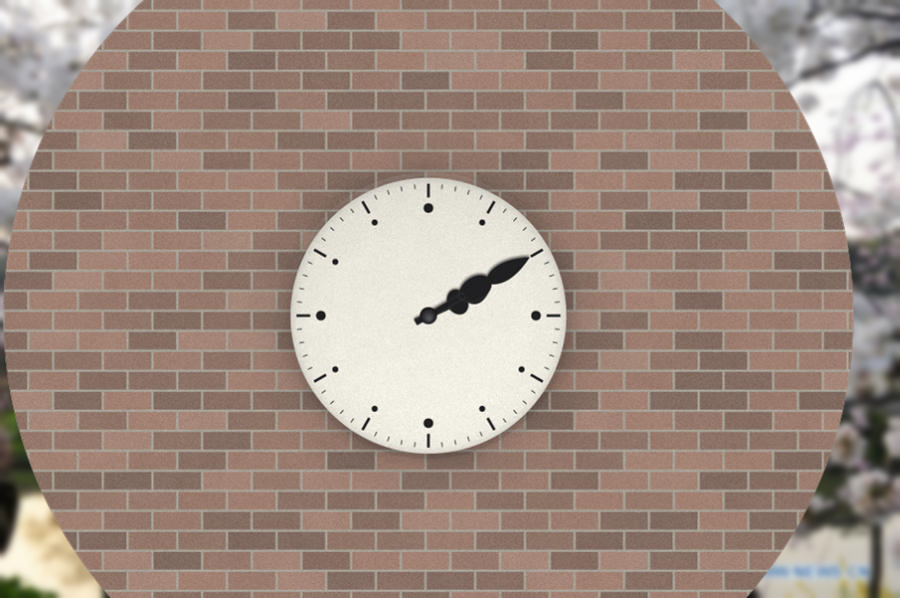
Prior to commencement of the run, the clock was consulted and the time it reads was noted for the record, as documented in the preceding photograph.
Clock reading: 2:10
